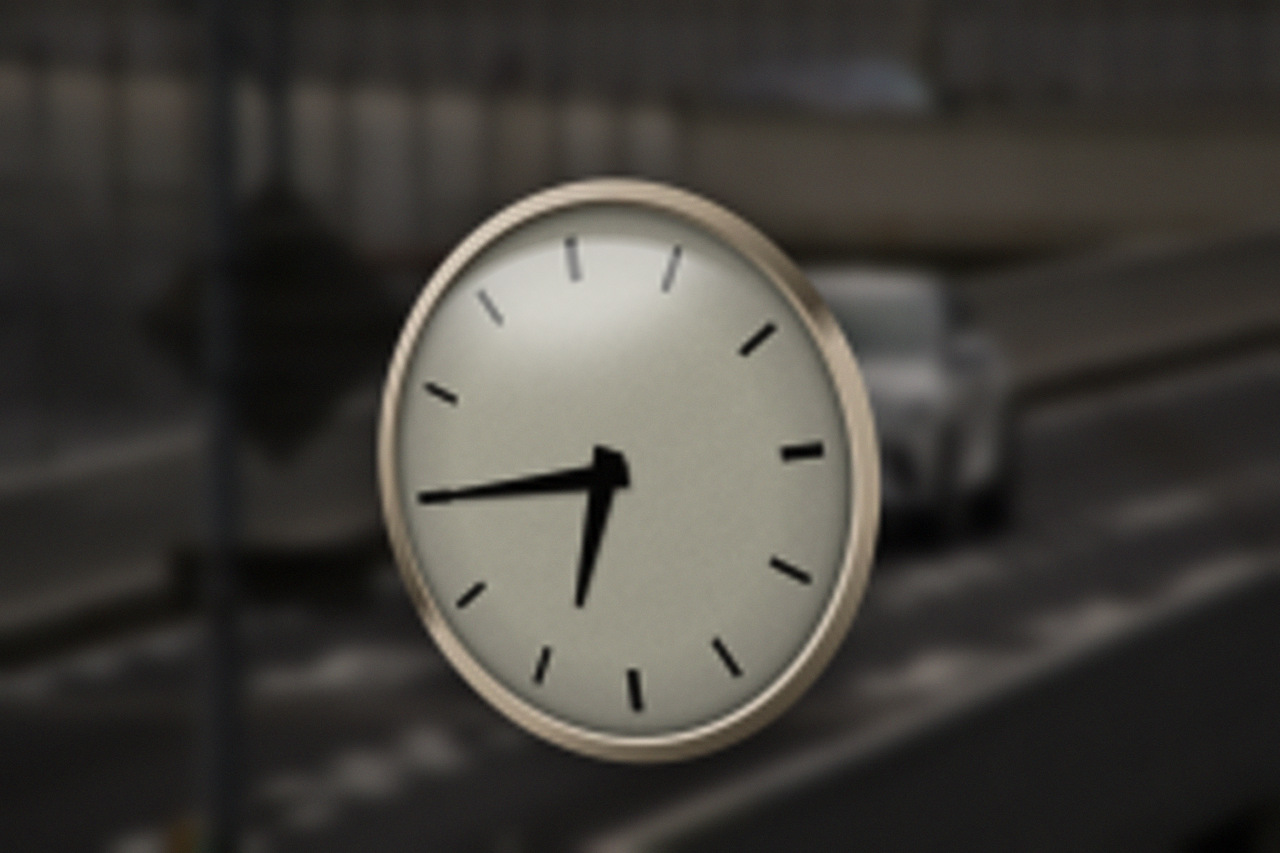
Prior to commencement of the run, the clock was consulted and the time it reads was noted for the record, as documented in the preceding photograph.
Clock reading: 6:45
